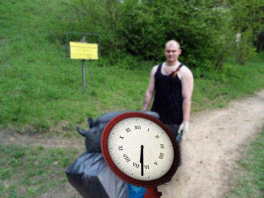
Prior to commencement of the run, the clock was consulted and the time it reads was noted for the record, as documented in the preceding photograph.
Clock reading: 6:32
